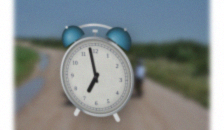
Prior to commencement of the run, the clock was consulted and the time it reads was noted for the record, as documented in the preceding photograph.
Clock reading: 6:58
